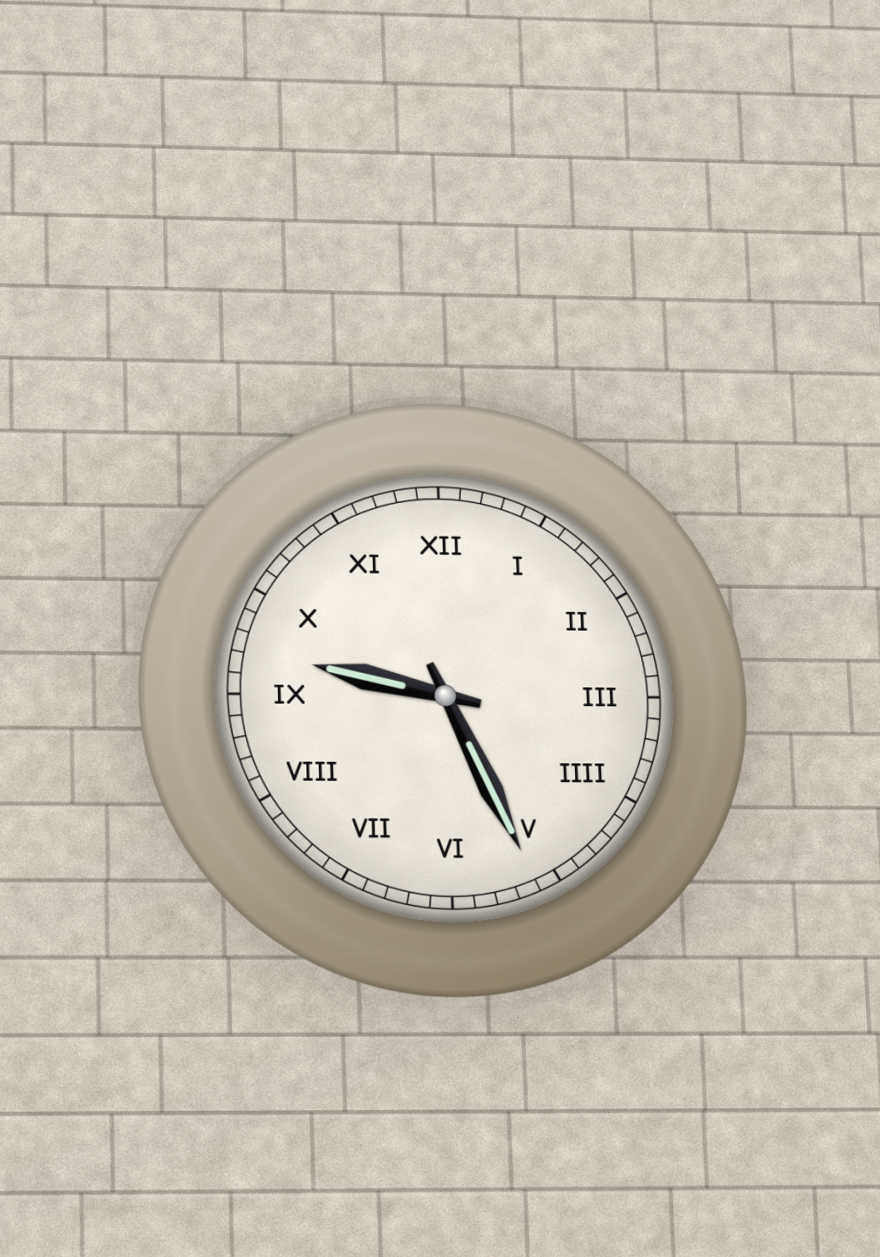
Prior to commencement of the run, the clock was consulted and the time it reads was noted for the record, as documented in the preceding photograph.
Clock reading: 9:26
